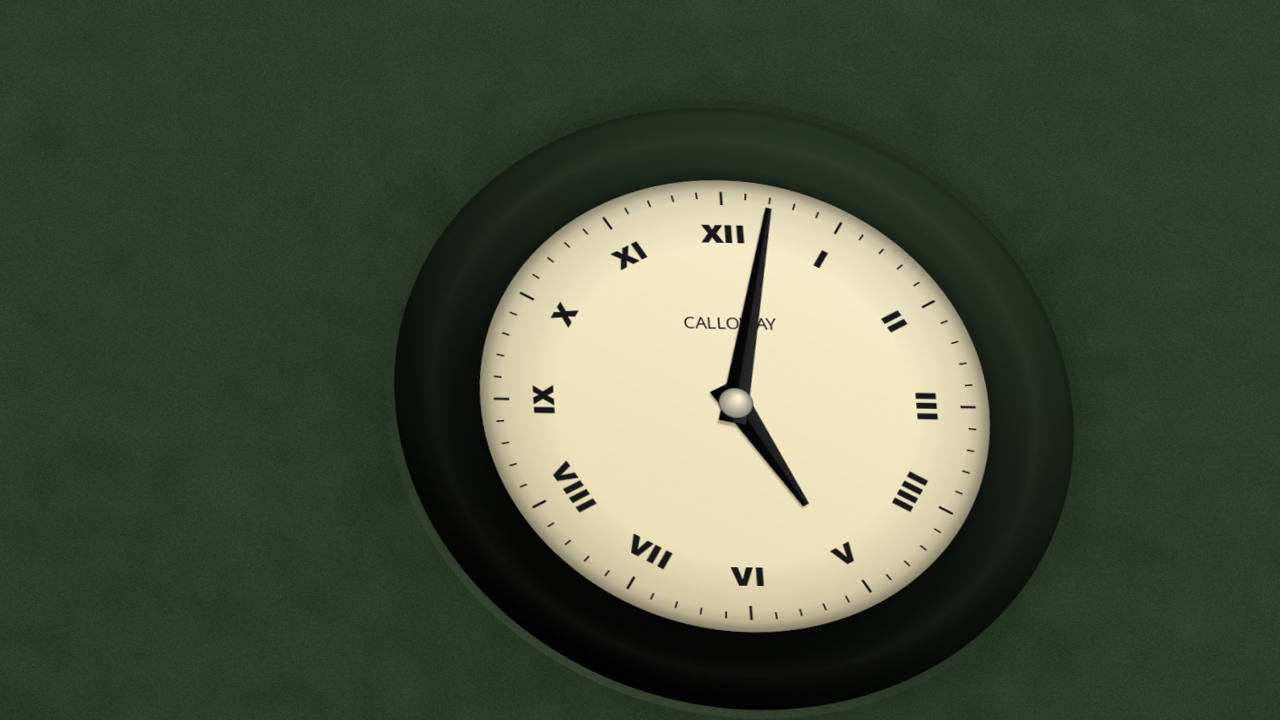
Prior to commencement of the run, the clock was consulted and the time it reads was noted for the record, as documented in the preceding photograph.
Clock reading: 5:02
